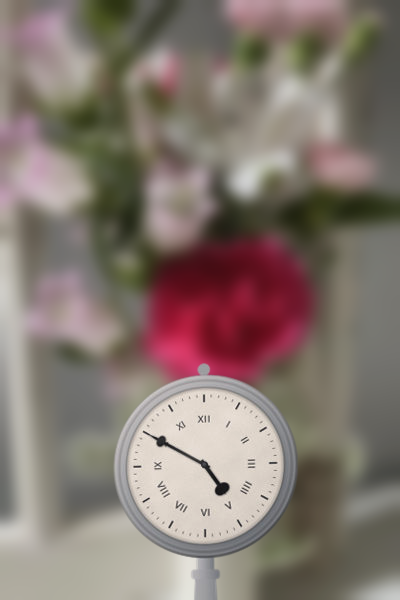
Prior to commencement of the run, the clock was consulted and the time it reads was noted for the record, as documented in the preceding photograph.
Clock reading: 4:50
